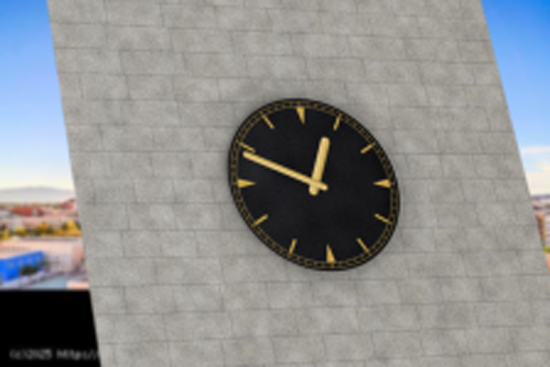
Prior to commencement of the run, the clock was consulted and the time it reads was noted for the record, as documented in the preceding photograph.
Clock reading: 12:49
